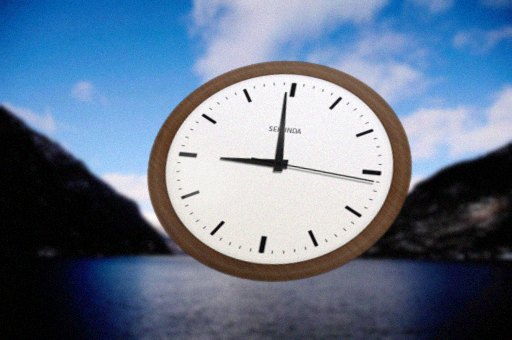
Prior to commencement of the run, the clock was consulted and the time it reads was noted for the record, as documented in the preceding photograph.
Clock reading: 8:59:16
